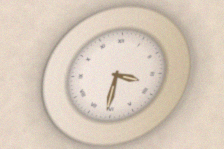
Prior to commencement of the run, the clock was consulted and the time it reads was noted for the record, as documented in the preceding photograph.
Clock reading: 3:31
